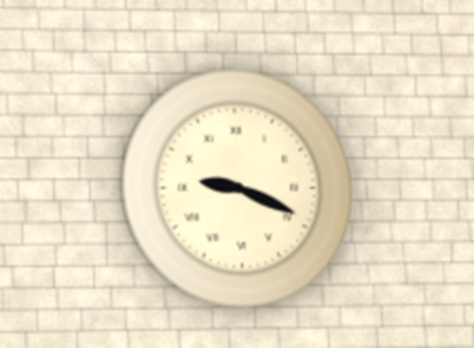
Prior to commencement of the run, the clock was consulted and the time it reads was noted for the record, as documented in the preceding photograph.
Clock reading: 9:19
